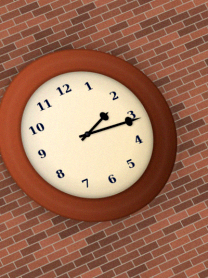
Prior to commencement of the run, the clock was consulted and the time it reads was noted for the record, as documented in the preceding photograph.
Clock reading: 2:16
